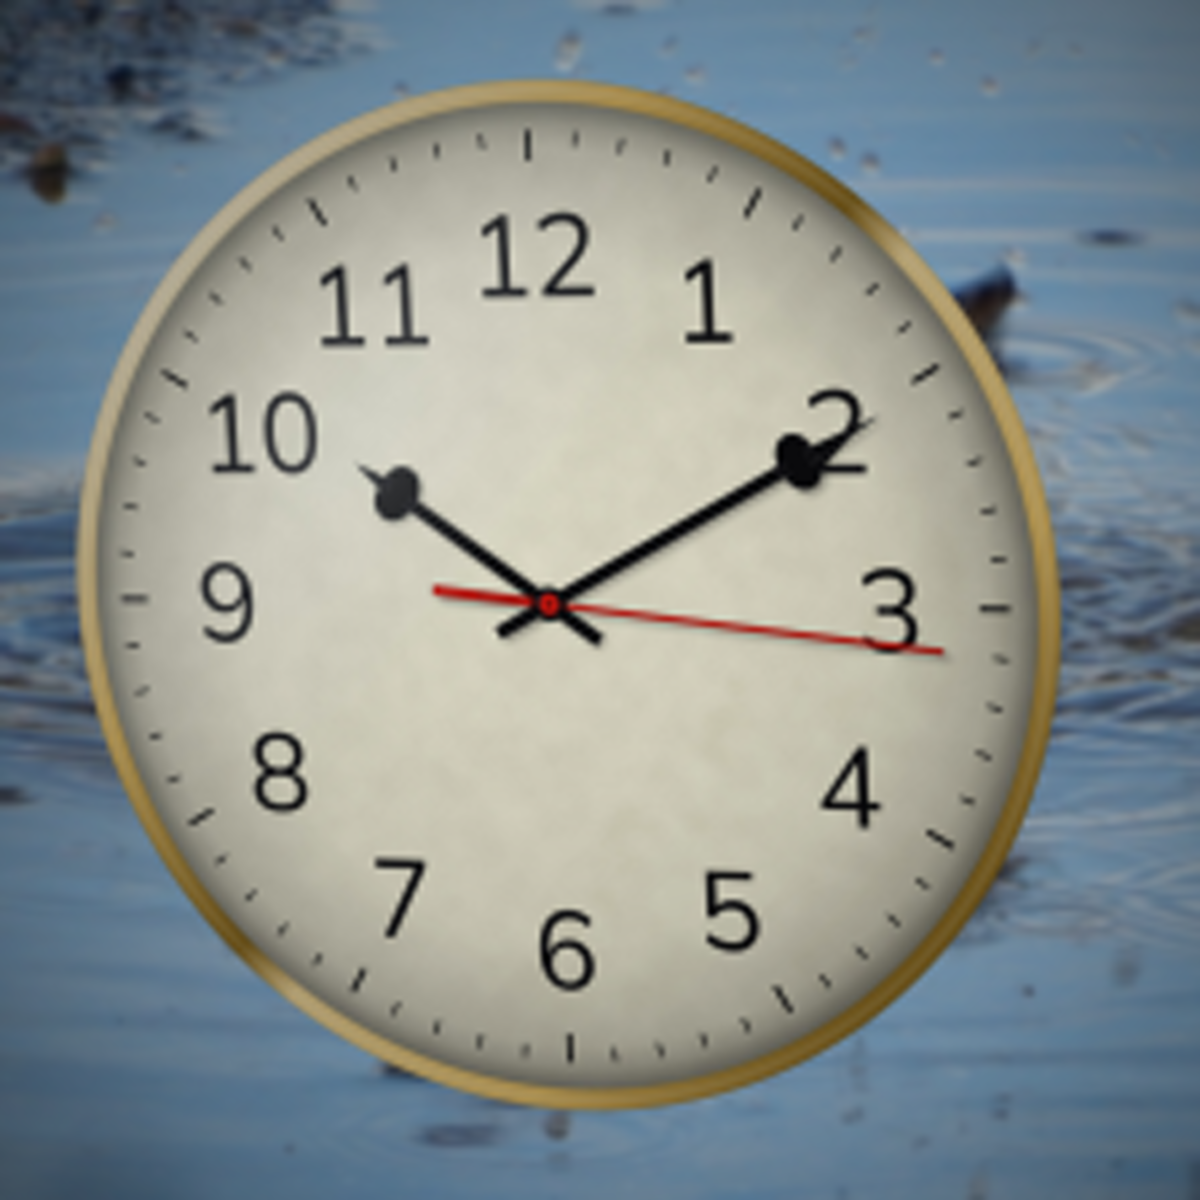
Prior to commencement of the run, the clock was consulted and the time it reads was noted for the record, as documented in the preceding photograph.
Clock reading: 10:10:16
